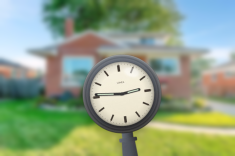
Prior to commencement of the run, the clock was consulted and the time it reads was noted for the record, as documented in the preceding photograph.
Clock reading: 2:46
